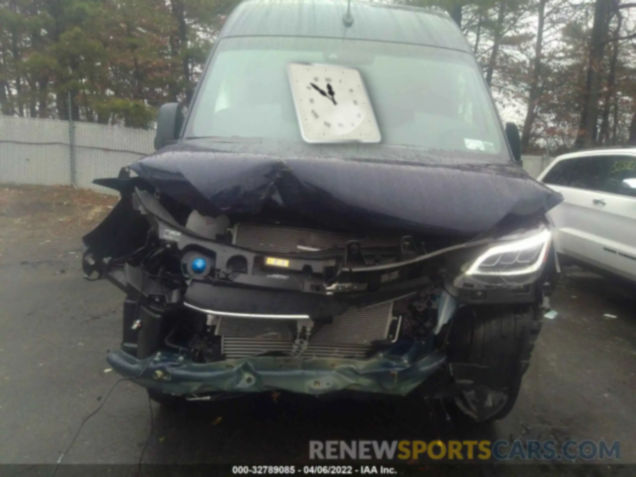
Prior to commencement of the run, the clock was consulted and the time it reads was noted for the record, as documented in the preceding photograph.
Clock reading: 11:52
